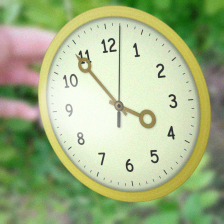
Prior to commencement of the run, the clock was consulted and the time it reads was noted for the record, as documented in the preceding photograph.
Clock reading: 3:54:02
